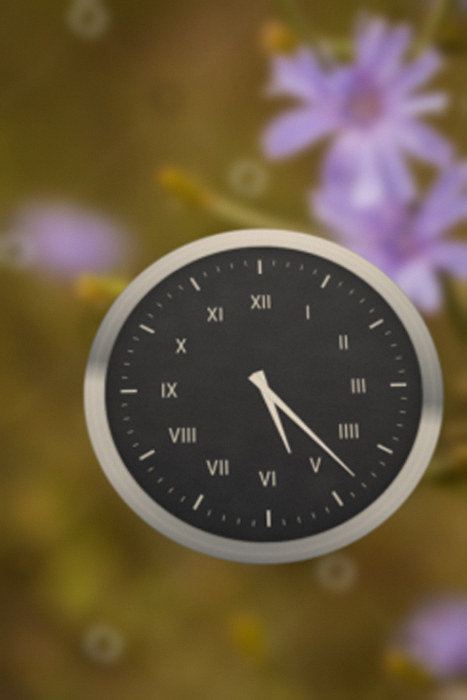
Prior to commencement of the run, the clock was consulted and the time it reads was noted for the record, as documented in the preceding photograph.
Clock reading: 5:23
